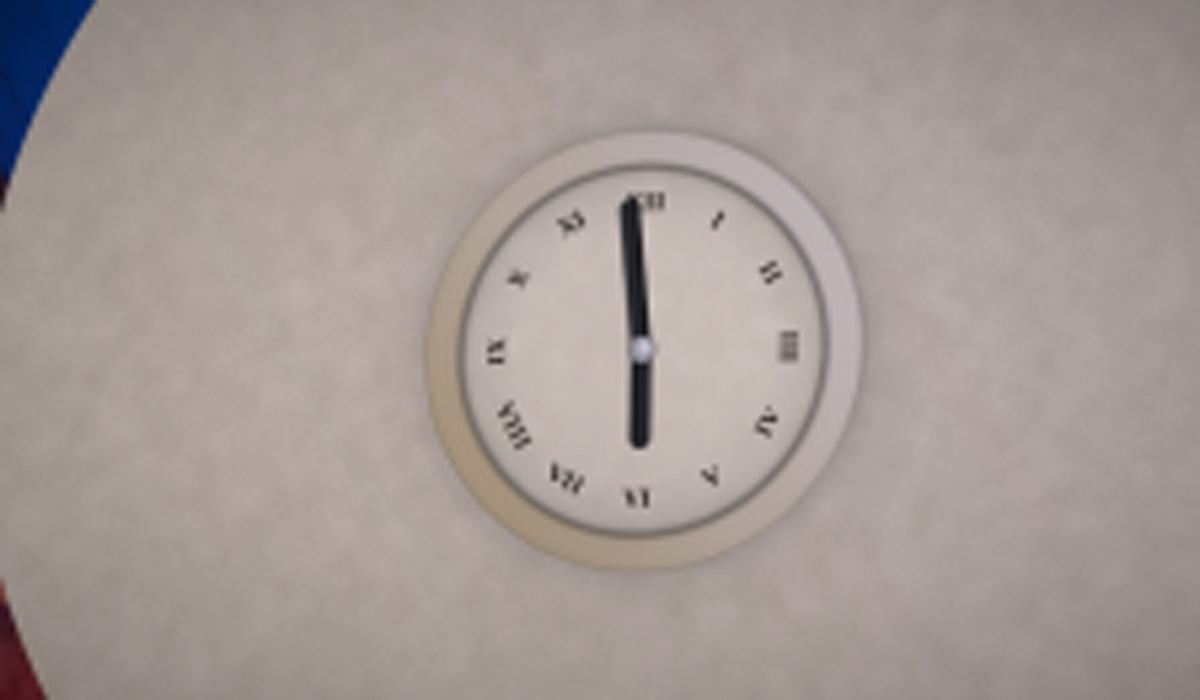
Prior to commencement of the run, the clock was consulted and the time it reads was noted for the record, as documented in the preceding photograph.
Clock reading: 5:59
